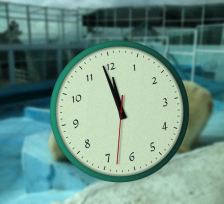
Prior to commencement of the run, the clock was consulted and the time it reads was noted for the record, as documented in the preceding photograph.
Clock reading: 11:58:33
